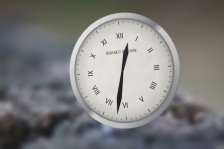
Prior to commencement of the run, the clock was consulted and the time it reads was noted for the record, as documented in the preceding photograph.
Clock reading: 12:32
